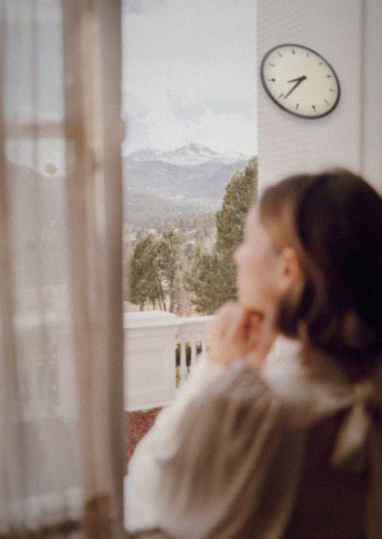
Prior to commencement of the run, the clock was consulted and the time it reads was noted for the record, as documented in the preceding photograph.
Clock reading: 8:39
